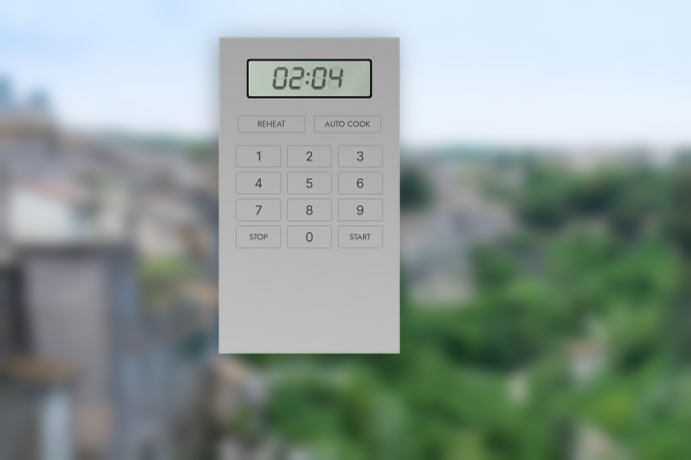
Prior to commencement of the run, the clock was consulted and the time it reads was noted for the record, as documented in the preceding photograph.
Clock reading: 2:04
